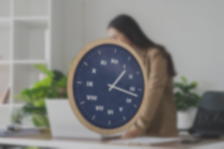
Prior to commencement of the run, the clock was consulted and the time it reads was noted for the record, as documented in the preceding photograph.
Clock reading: 1:17
